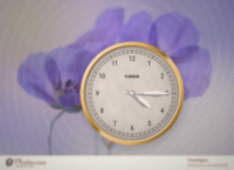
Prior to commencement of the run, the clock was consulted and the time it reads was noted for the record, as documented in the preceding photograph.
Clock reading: 4:15
